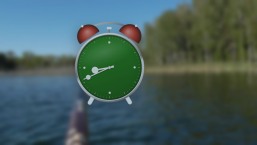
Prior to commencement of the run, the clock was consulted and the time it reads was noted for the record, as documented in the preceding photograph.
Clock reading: 8:41
